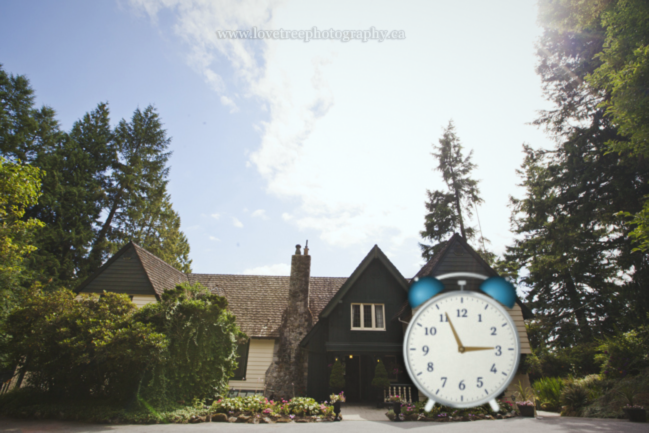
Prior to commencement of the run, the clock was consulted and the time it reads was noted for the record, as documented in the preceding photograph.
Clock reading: 2:56
